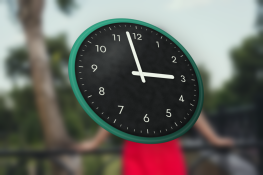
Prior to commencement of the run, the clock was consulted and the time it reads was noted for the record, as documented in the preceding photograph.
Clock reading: 2:58
